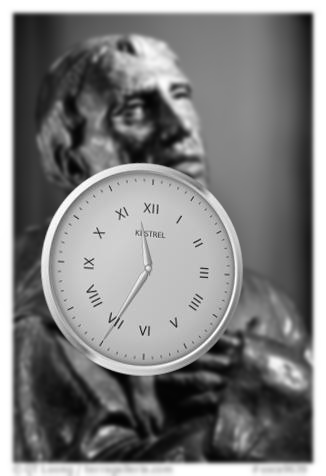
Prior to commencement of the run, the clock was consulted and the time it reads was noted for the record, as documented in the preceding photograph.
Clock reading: 11:35
